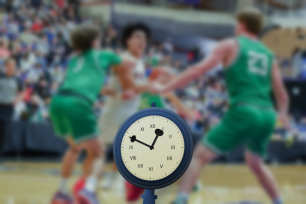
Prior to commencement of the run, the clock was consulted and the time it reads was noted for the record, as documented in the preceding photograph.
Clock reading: 12:49
